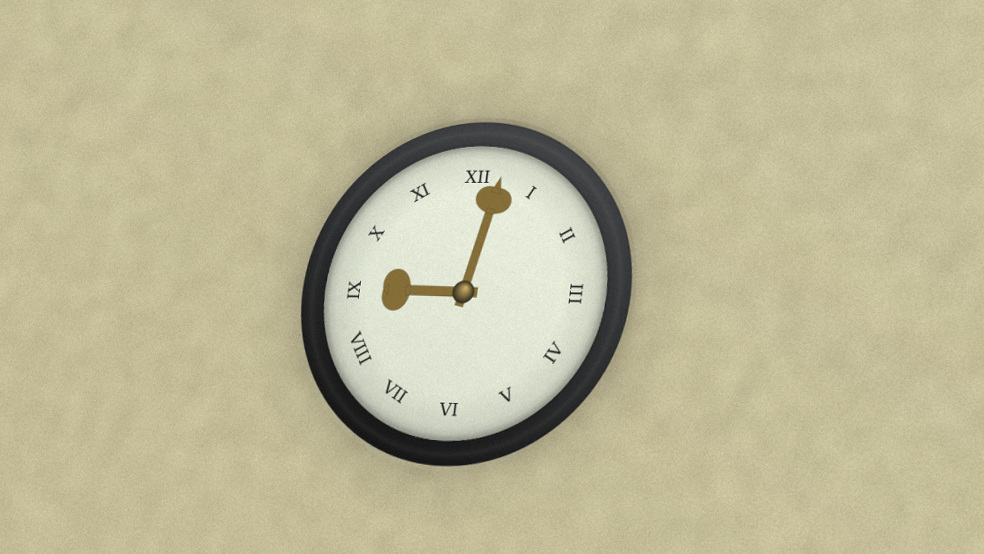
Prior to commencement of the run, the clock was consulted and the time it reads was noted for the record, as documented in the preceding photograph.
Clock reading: 9:02
